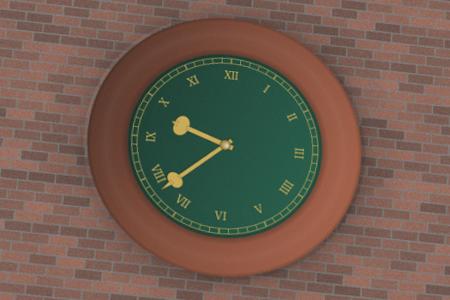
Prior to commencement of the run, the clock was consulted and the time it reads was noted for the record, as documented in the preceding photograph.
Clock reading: 9:38
